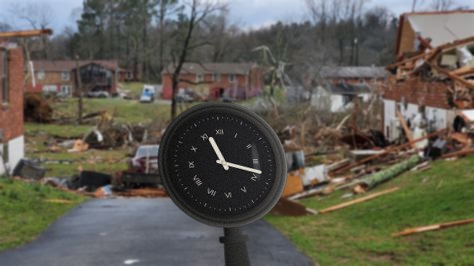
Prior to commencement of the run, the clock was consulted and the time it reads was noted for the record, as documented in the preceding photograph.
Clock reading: 11:18
